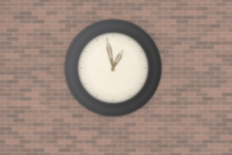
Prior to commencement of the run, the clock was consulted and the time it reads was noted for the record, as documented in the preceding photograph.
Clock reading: 12:58
